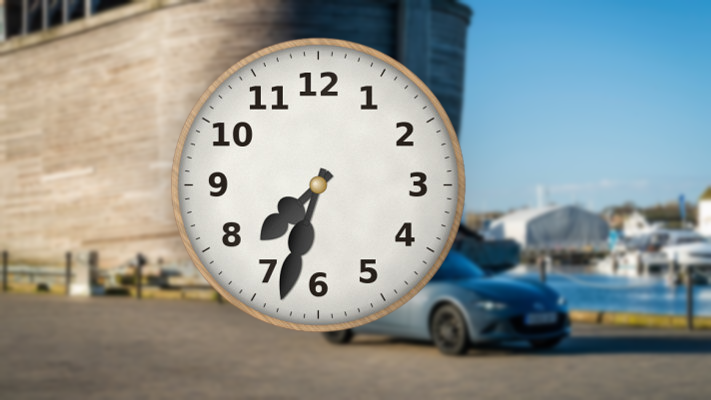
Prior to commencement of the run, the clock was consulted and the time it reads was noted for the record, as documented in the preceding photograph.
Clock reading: 7:33
